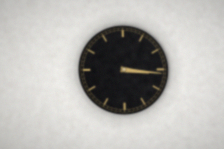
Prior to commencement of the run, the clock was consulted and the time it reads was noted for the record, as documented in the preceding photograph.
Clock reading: 3:16
